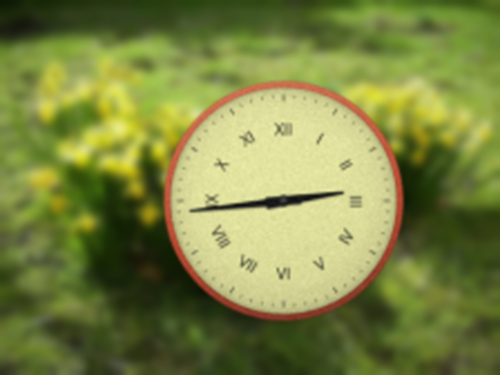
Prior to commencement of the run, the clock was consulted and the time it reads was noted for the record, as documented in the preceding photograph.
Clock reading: 2:44
